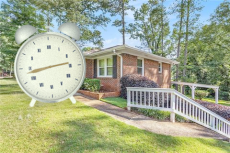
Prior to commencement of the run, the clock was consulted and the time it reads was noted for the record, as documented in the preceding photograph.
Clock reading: 2:43
